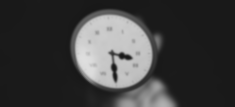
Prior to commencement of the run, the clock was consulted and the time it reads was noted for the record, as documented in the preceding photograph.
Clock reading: 3:30
